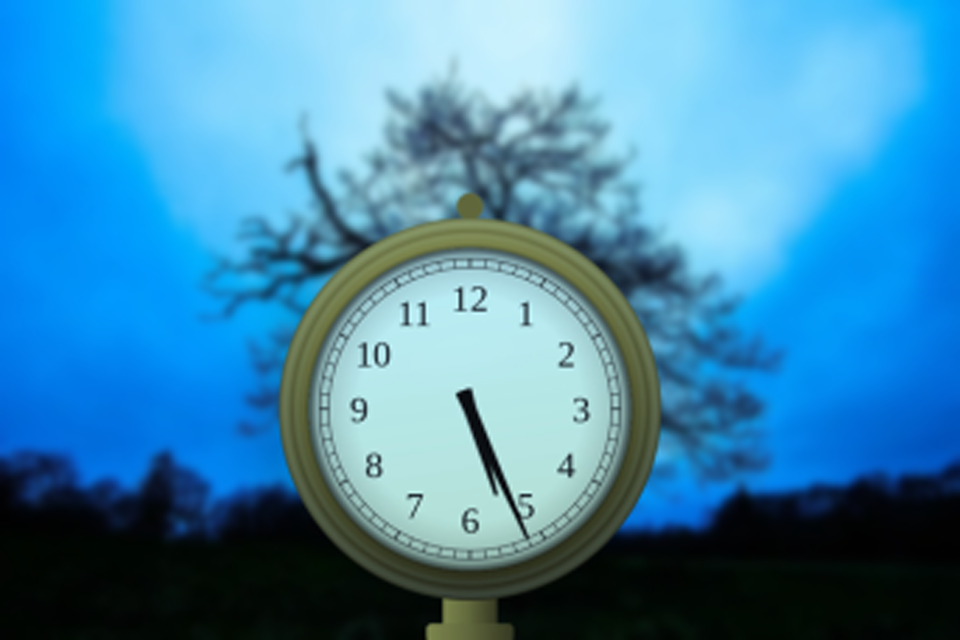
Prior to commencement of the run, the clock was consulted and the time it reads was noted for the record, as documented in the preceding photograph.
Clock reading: 5:26
